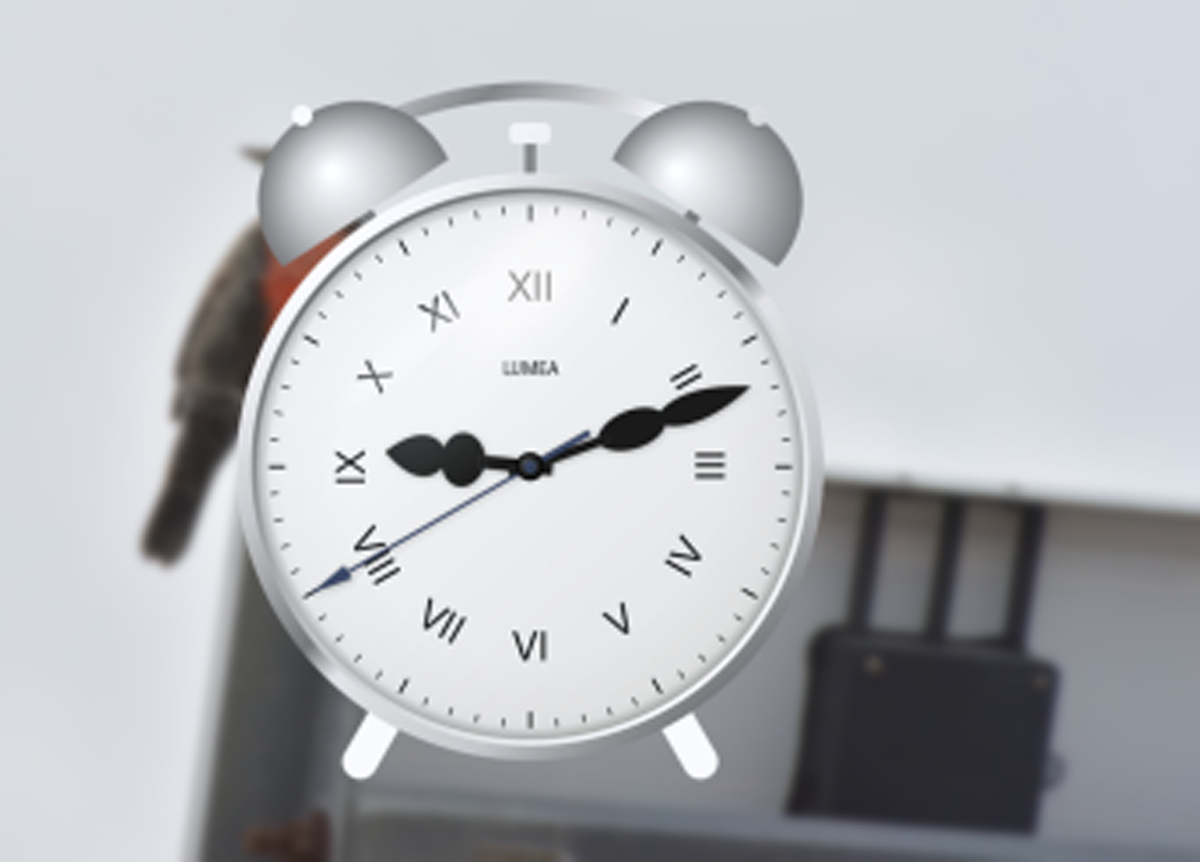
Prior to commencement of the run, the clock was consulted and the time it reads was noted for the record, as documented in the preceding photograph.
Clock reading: 9:11:40
